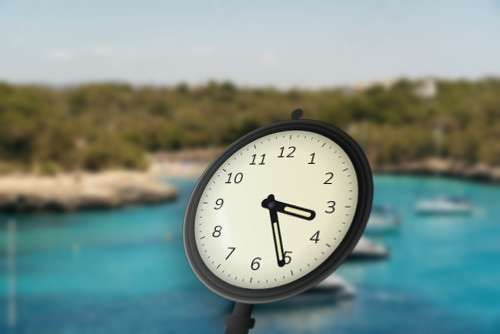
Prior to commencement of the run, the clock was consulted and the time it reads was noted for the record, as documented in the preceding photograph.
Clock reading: 3:26
